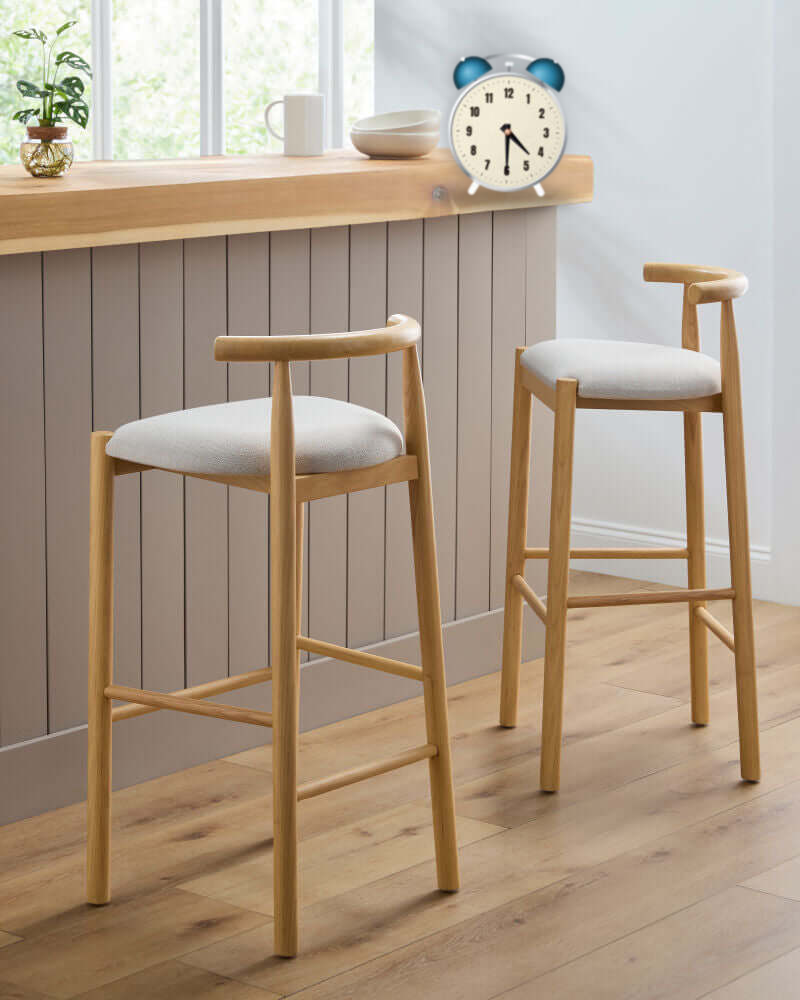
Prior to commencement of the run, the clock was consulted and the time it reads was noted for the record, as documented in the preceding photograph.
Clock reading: 4:30
